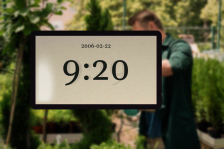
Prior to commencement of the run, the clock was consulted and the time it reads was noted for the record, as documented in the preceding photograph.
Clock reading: 9:20
